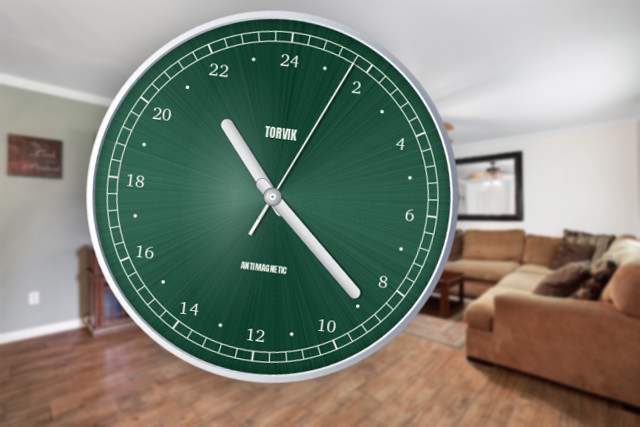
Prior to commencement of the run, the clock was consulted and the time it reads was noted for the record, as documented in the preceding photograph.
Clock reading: 21:22:04
